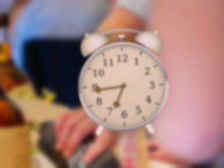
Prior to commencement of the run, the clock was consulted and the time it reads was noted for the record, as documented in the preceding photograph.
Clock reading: 6:44
